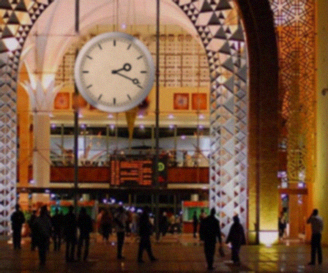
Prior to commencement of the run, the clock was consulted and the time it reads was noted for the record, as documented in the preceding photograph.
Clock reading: 2:19
